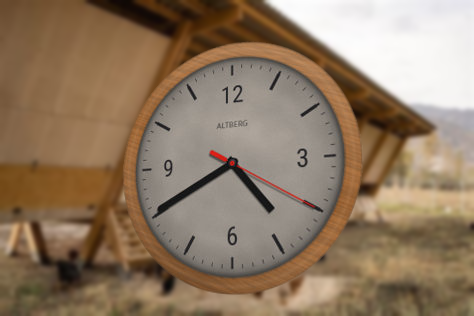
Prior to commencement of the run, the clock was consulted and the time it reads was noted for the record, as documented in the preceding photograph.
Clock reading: 4:40:20
